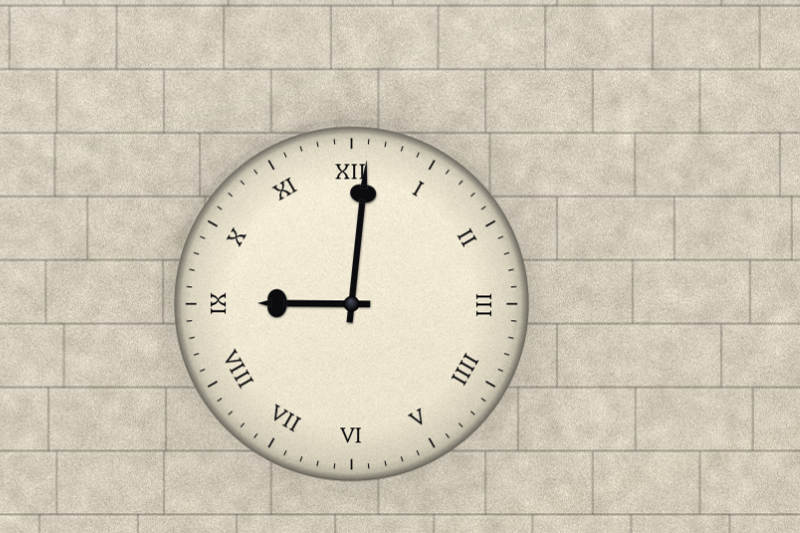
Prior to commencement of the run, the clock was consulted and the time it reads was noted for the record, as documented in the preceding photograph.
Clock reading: 9:01
